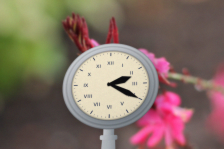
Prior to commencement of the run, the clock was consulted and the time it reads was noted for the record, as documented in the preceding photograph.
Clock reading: 2:20
